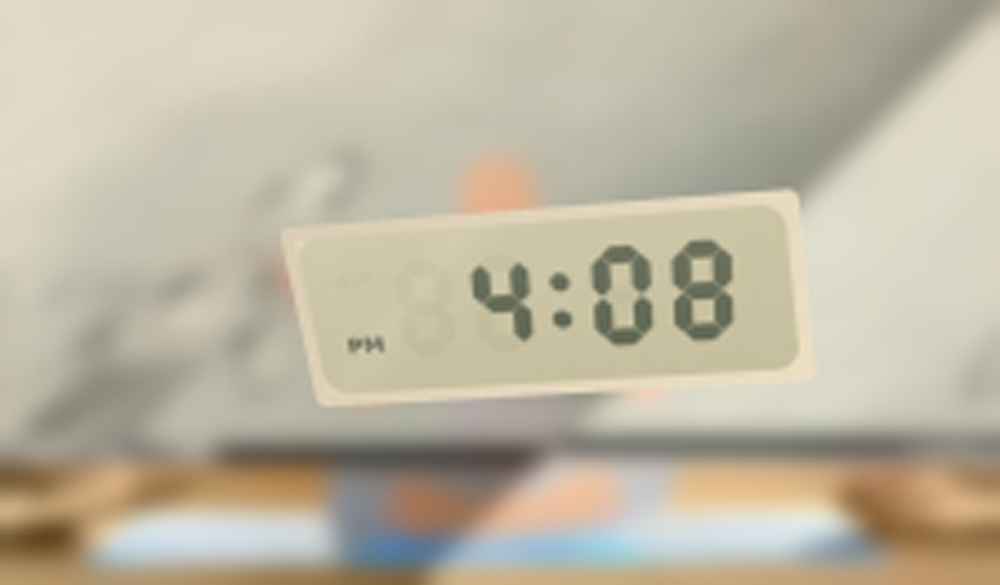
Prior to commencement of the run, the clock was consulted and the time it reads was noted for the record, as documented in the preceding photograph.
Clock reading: 4:08
